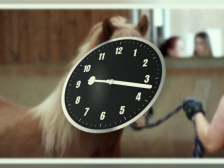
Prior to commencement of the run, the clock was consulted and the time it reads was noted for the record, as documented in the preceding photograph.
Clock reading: 9:17
